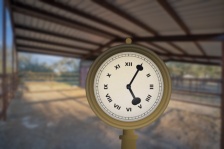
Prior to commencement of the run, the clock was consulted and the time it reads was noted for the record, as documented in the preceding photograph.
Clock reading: 5:05
